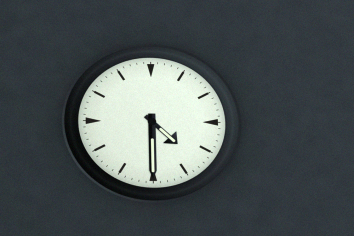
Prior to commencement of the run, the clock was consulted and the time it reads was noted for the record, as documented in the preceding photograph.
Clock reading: 4:30
